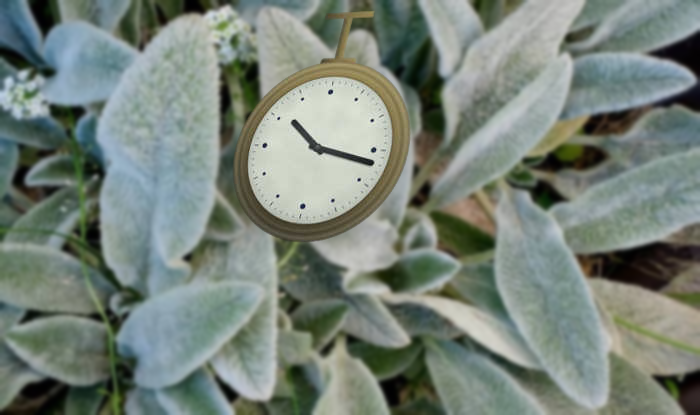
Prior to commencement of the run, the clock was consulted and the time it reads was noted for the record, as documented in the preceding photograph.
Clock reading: 10:17
